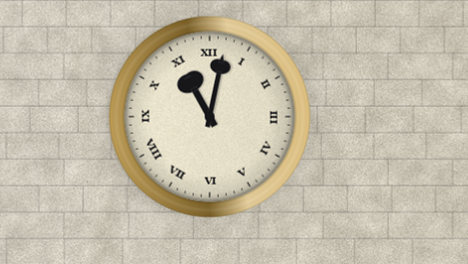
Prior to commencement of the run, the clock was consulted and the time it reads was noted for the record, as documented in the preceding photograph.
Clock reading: 11:02
